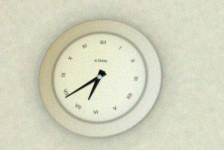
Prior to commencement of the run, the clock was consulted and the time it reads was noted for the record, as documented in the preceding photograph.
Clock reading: 6:39
